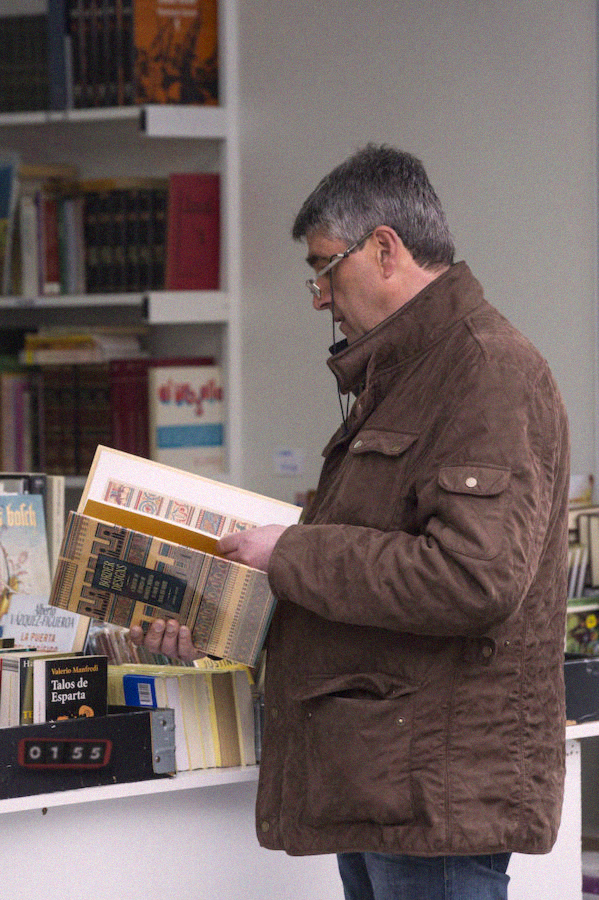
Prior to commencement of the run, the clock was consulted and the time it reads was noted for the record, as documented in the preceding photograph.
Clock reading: 1:55
